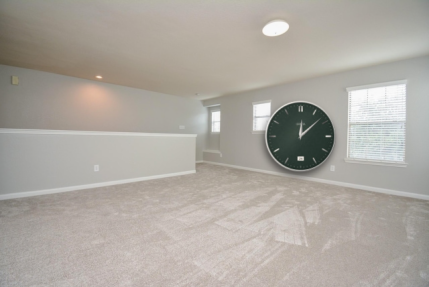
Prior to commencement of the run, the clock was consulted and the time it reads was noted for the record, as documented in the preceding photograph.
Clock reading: 12:08
